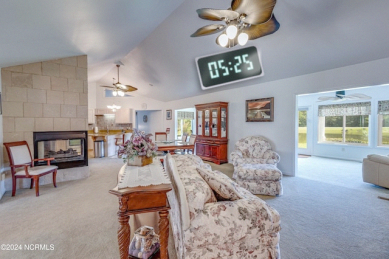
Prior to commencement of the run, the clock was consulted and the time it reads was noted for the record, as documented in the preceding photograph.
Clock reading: 5:25
